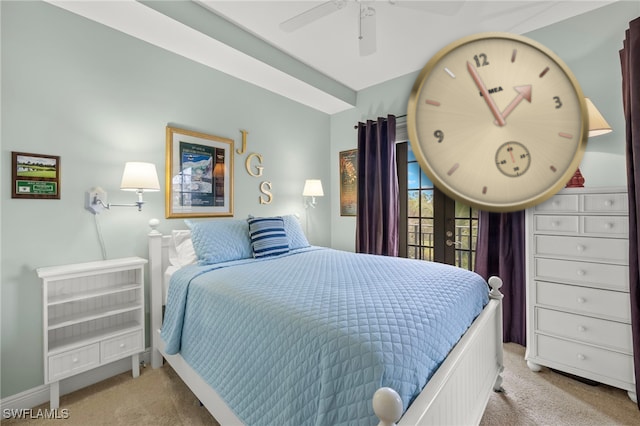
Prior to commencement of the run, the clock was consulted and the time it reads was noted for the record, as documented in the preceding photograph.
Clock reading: 1:58
